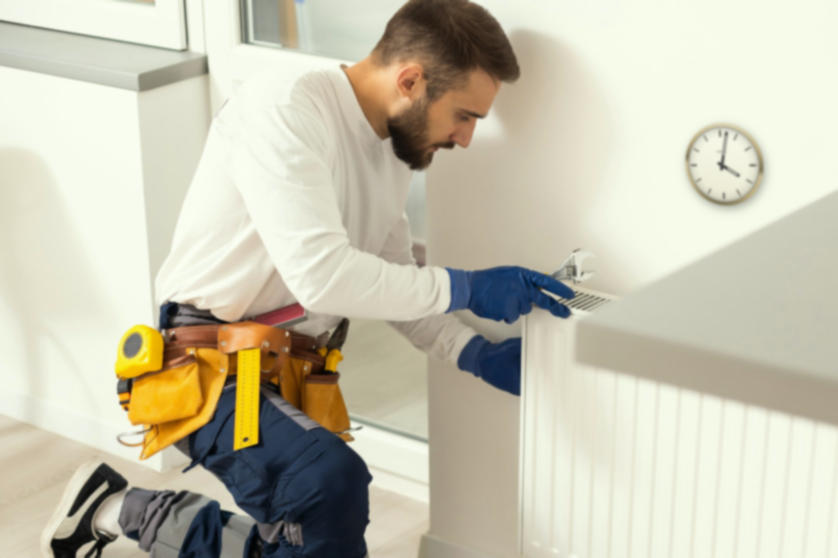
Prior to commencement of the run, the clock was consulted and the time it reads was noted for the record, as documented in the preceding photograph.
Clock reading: 4:02
